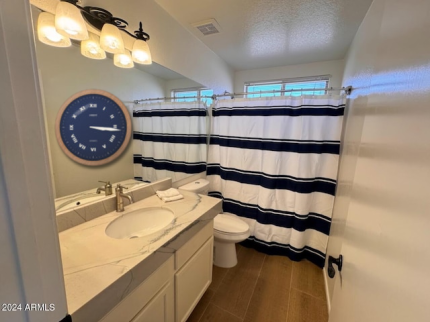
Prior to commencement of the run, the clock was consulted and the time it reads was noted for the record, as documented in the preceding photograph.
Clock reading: 3:16
